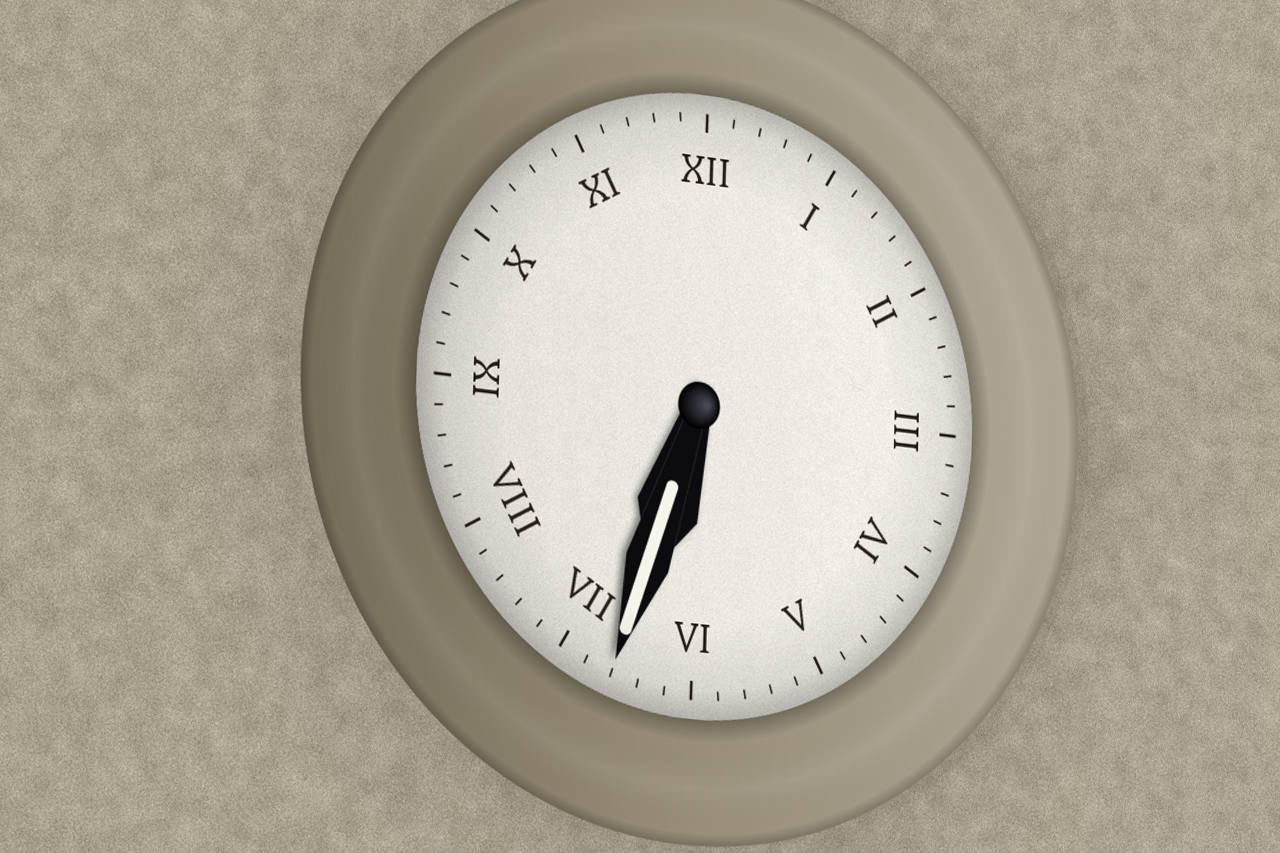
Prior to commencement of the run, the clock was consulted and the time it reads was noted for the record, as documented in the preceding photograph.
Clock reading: 6:33
